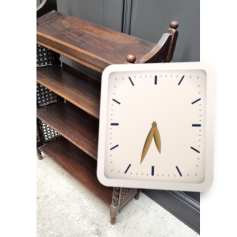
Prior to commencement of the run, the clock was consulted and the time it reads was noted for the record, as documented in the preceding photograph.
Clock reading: 5:33
